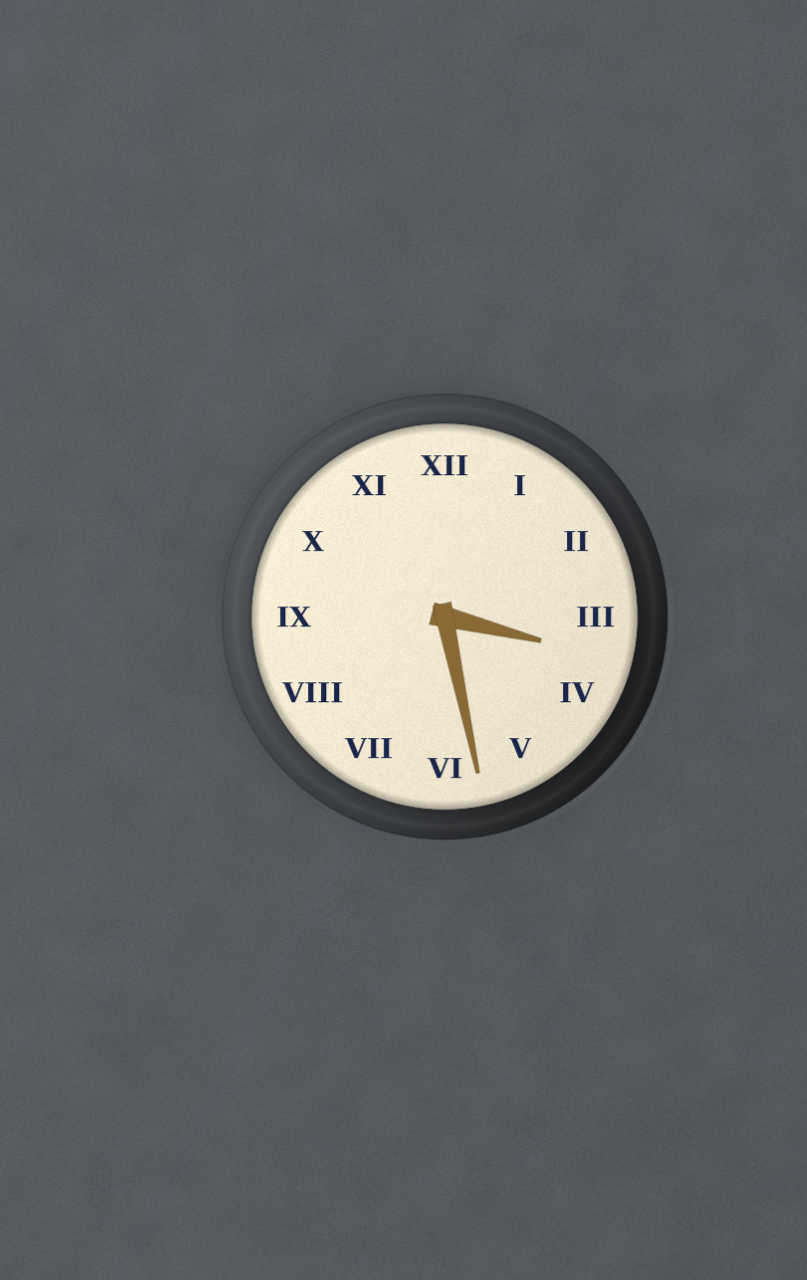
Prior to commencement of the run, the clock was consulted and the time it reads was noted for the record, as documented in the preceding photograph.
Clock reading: 3:28
